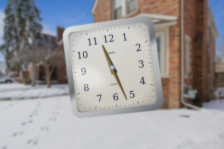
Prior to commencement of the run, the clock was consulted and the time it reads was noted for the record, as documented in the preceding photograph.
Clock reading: 11:27
